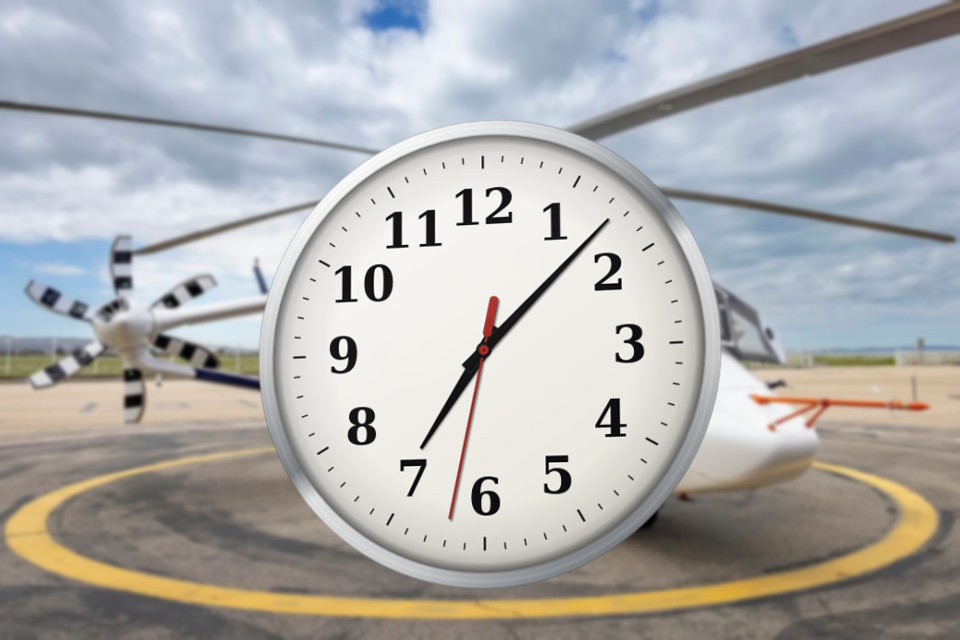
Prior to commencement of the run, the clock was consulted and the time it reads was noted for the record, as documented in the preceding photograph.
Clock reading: 7:07:32
